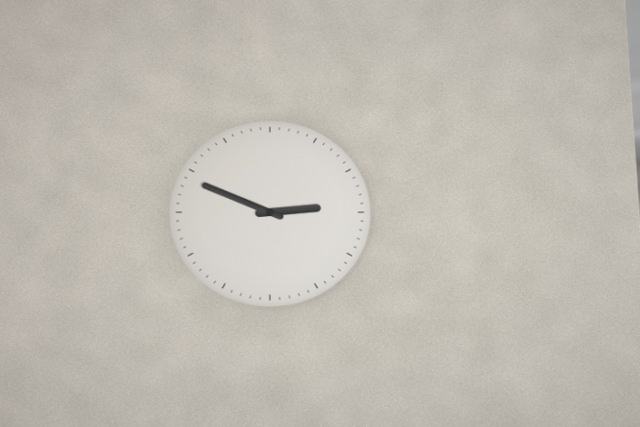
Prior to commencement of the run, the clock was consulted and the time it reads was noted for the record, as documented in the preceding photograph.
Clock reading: 2:49
